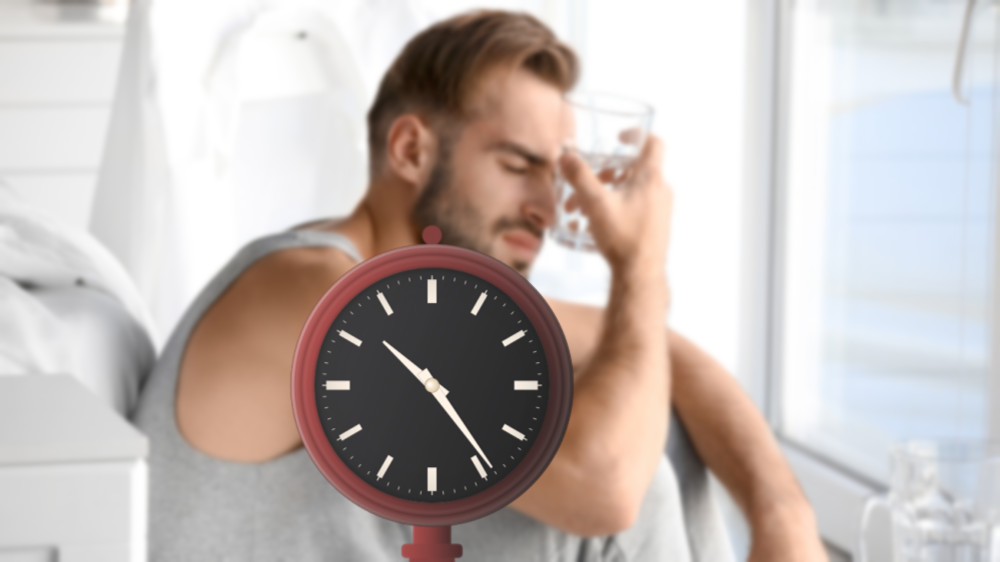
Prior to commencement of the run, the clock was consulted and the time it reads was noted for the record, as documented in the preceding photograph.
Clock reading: 10:24
